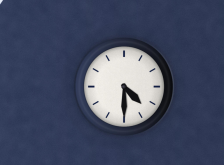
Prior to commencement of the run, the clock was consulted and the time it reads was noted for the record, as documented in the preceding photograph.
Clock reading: 4:30
